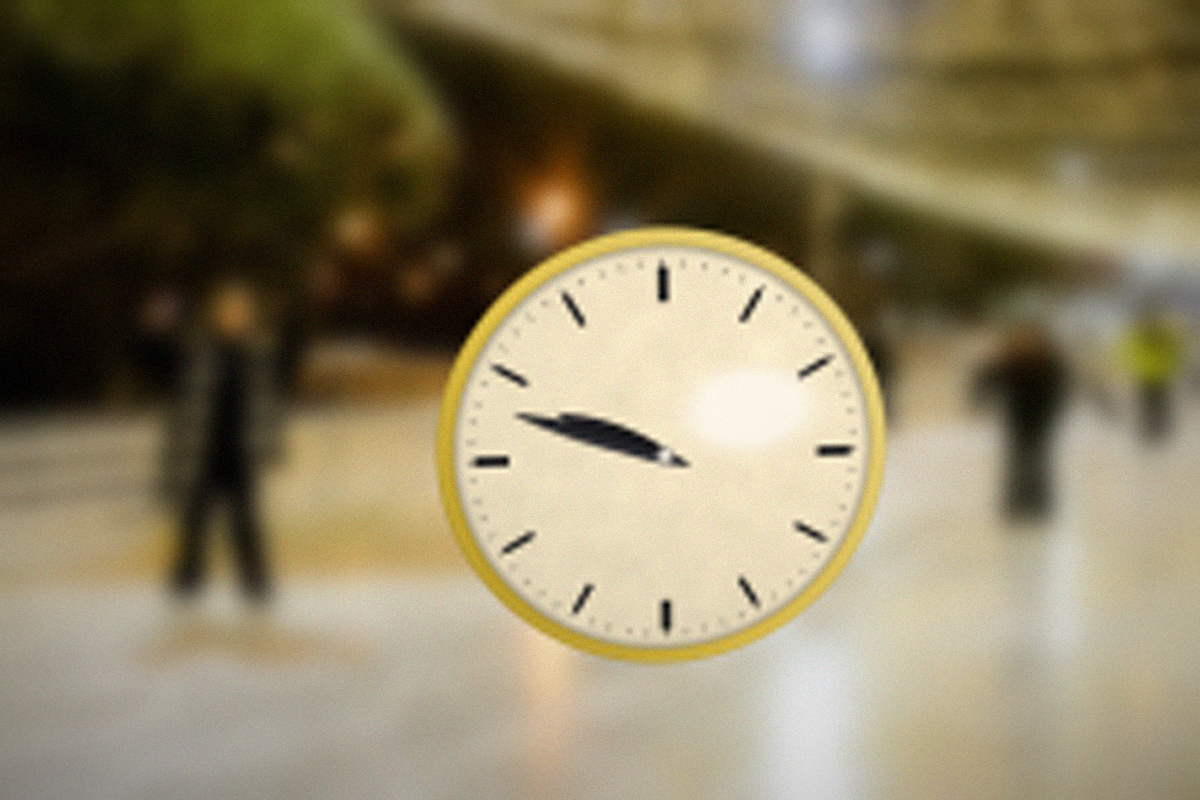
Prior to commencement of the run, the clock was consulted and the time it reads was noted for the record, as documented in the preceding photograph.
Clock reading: 9:48
